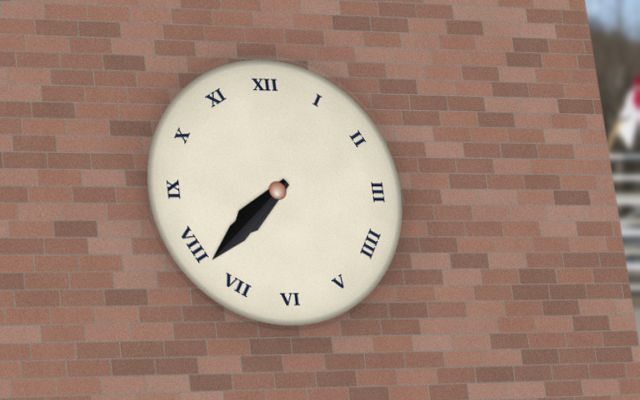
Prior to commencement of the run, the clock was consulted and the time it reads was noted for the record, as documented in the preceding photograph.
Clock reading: 7:38
